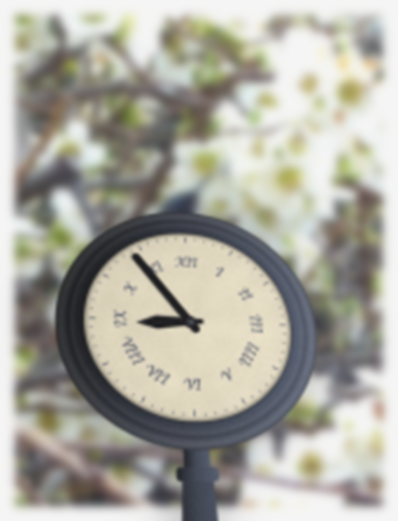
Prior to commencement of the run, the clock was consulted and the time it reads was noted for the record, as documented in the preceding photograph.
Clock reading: 8:54
